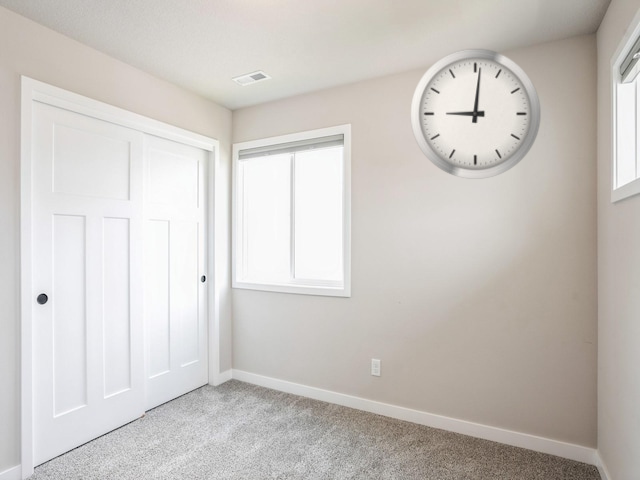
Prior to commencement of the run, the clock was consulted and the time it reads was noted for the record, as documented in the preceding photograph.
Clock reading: 9:01
